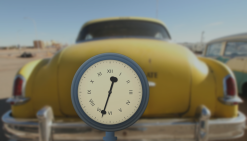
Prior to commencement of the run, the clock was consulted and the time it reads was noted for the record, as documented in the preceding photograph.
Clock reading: 12:33
